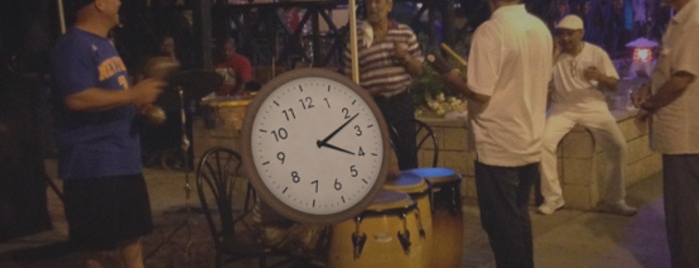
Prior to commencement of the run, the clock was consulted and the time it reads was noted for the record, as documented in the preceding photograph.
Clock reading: 4:12
